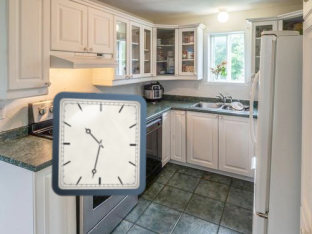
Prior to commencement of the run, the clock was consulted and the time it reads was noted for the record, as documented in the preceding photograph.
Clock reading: 10:32
